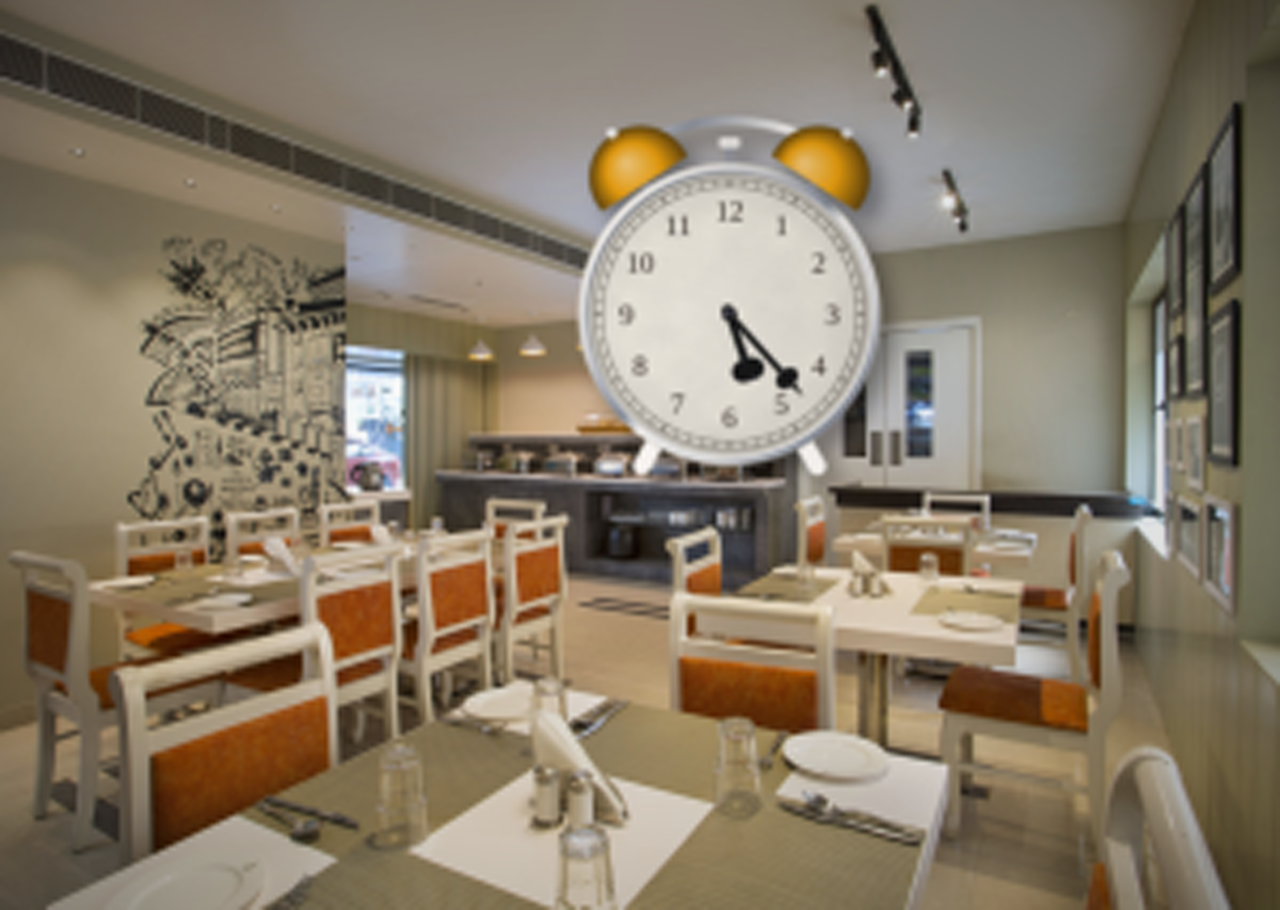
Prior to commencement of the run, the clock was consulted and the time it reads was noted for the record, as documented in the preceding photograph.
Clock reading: 5:23
